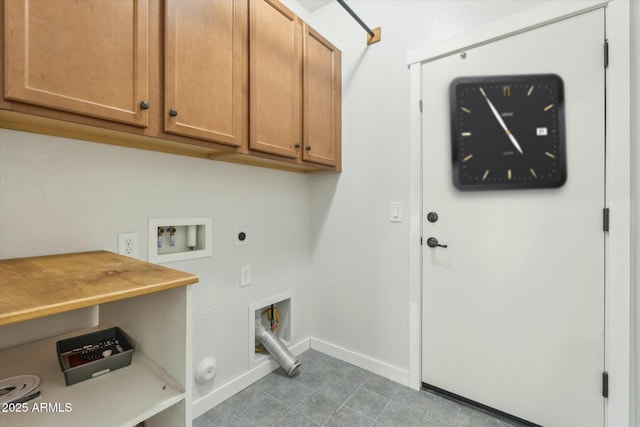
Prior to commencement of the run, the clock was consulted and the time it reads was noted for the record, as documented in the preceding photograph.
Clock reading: 4:55
